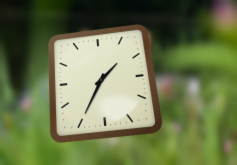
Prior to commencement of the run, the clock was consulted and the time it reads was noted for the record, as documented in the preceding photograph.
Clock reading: 1:35
